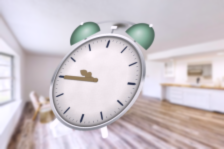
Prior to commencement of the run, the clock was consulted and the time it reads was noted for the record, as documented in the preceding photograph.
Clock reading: 9:45
